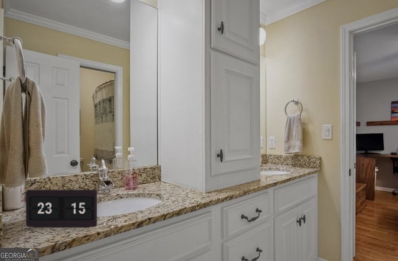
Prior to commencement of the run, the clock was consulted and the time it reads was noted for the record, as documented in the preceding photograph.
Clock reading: 23:15
